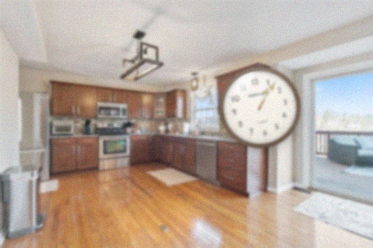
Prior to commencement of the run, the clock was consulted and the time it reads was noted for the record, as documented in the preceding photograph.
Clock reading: 1:07
